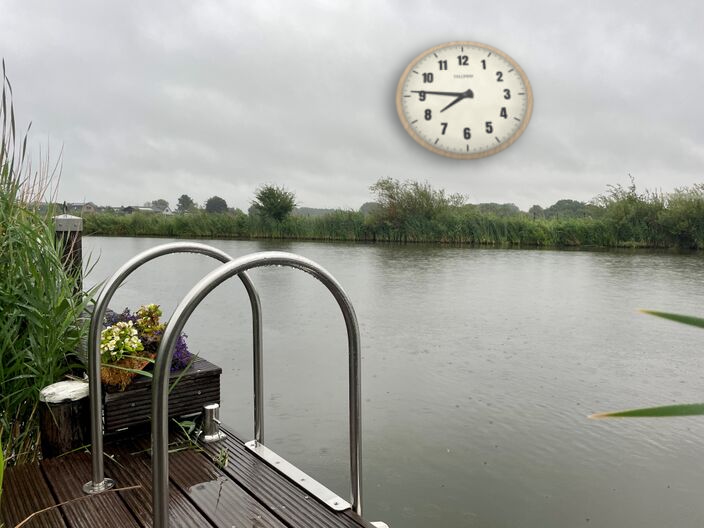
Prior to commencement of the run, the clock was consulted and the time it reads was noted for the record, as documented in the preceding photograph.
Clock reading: 7:46
